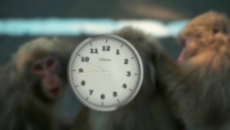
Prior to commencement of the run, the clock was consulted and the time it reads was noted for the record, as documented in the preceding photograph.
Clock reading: 9:44
